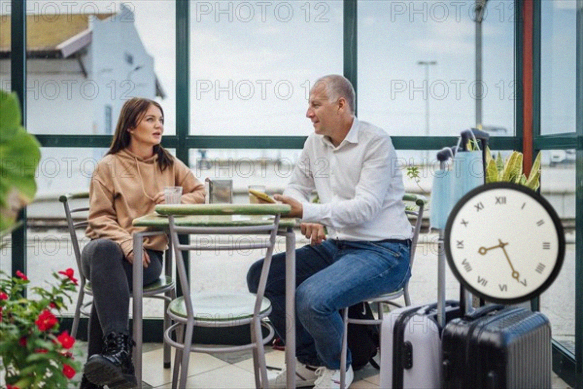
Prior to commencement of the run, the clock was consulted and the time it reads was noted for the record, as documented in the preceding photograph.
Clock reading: 8:26
